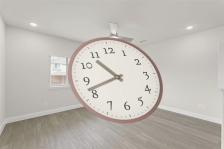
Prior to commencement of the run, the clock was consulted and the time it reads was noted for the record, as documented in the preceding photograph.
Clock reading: 10:42
